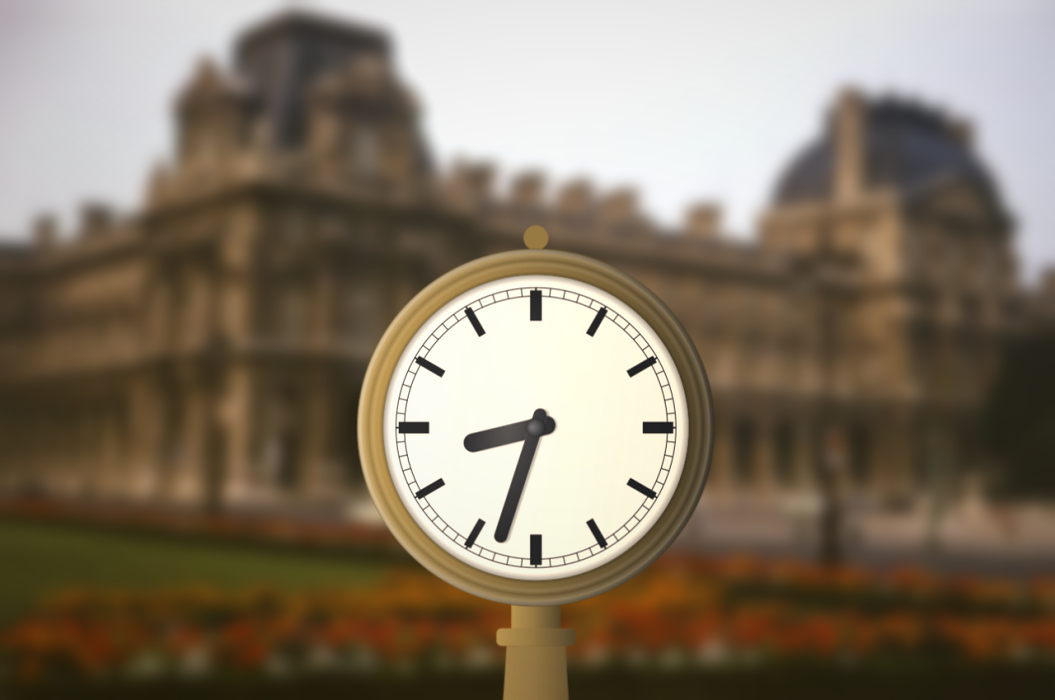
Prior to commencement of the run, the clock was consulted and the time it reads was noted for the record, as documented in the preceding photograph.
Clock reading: 8:33
